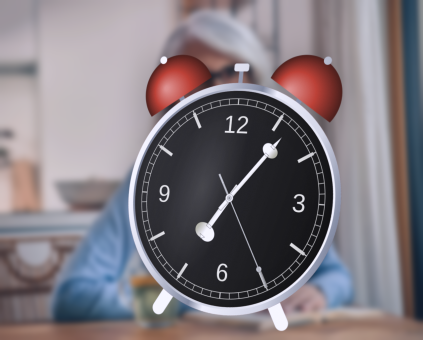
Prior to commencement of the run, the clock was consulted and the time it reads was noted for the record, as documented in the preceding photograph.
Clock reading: 7:06:25
